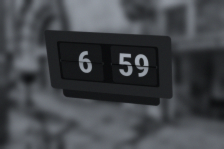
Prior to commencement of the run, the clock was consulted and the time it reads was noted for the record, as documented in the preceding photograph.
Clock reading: 6:59
